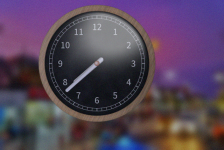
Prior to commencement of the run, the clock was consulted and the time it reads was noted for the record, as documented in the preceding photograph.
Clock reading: 7:38
